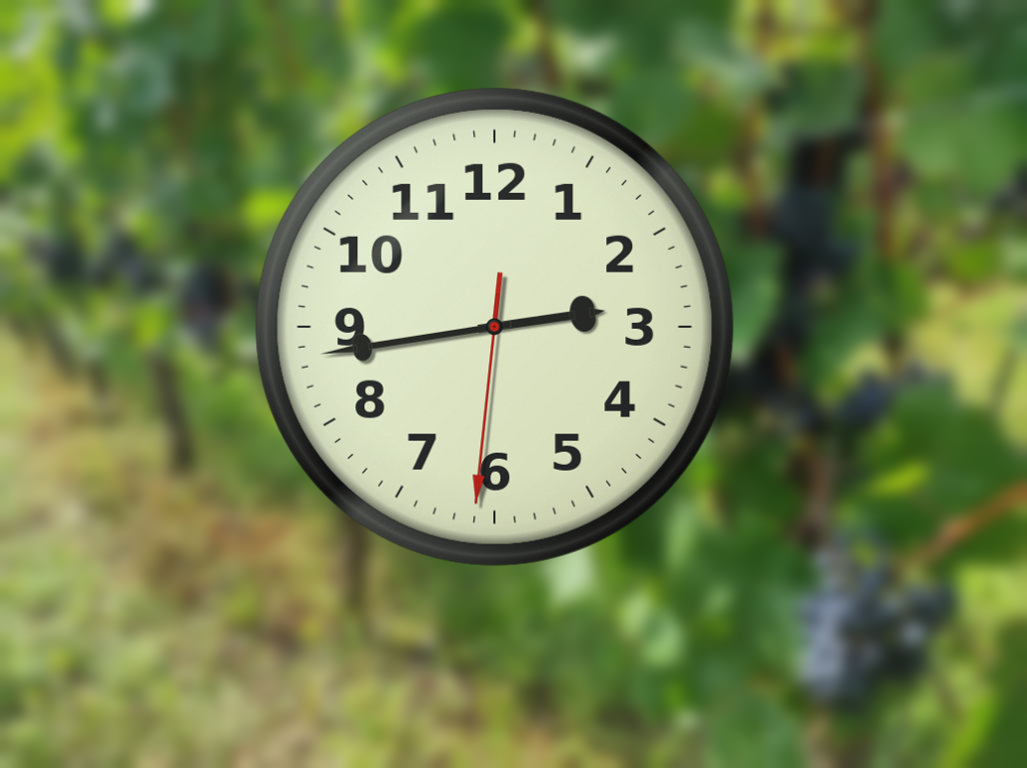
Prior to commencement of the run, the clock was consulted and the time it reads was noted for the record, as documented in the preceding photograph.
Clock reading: 2:43:31
